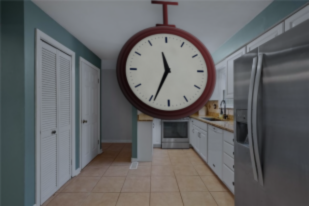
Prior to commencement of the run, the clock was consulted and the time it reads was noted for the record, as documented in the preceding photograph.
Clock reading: 11:34
